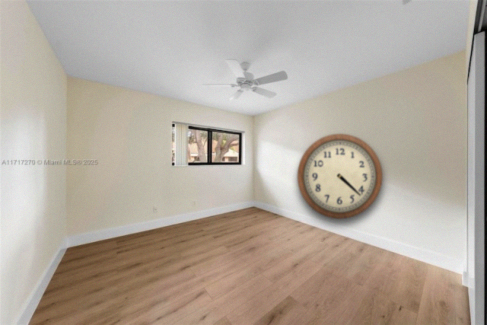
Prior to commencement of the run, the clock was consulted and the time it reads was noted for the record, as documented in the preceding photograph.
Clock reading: 4:22
